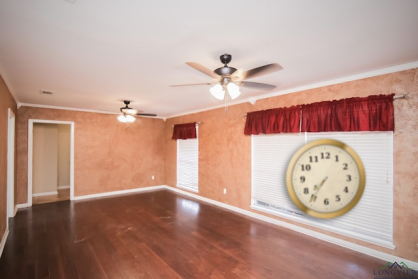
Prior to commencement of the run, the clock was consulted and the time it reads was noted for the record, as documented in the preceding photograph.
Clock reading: 7:36
